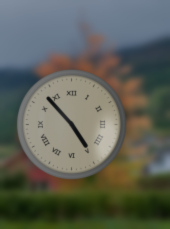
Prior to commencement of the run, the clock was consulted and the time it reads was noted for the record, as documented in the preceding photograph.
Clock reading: 4:53
